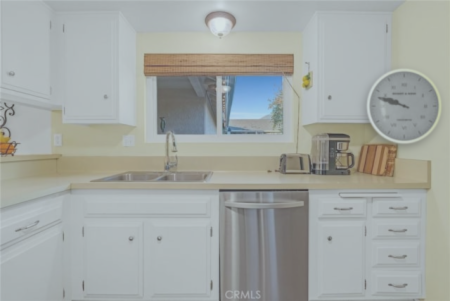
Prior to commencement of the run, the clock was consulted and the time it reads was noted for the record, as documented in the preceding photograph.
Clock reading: 9:48
